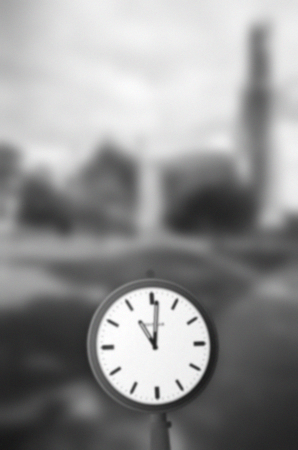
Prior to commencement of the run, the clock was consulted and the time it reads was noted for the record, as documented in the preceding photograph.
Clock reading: 11:01
